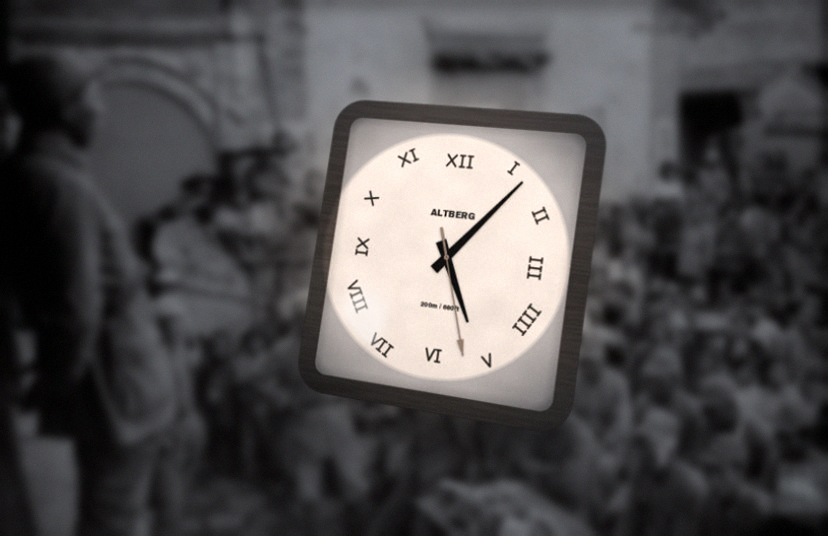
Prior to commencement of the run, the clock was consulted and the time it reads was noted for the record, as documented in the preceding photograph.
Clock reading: 5:06:27
